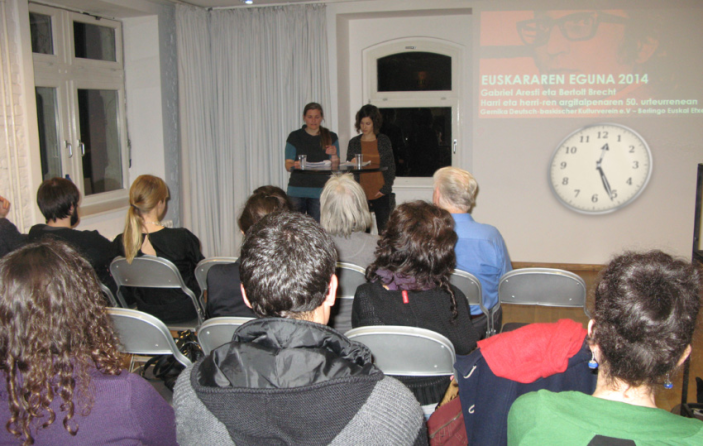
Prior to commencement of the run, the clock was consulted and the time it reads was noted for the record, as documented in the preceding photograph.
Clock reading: 12:26
